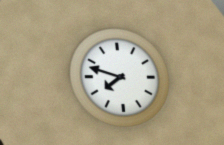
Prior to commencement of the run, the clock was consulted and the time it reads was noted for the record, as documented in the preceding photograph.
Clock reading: 7:48
